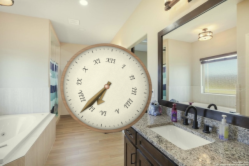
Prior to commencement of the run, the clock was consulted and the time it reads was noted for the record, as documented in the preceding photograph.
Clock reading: 6:36
